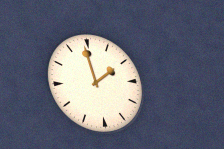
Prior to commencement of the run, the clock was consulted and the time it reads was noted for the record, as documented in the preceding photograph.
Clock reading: 1:59
